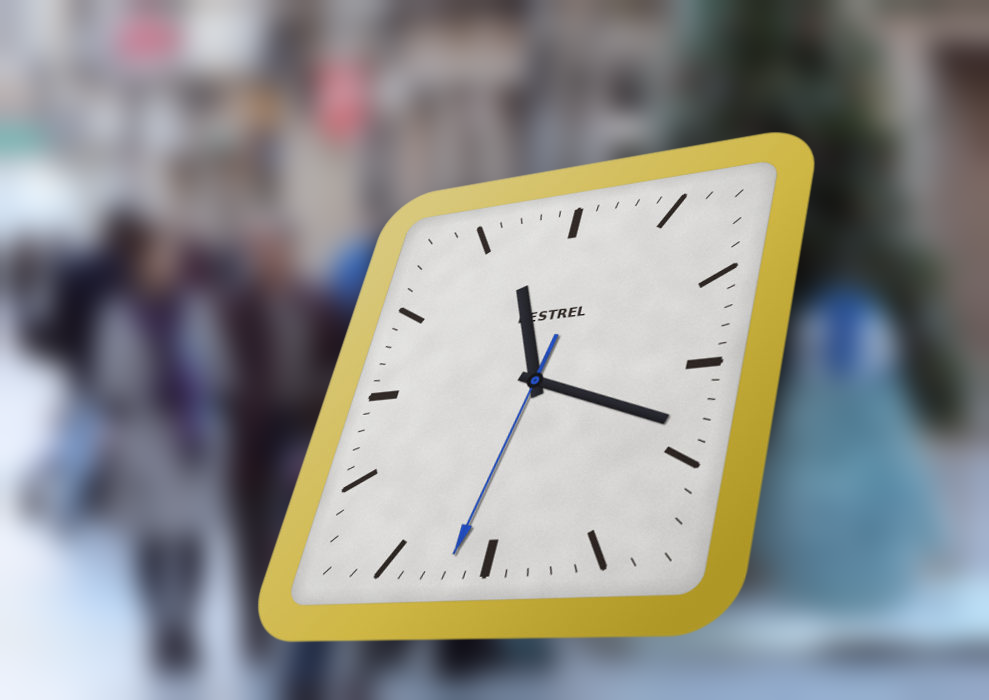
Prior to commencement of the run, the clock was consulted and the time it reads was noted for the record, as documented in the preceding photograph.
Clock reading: 11:18:32
